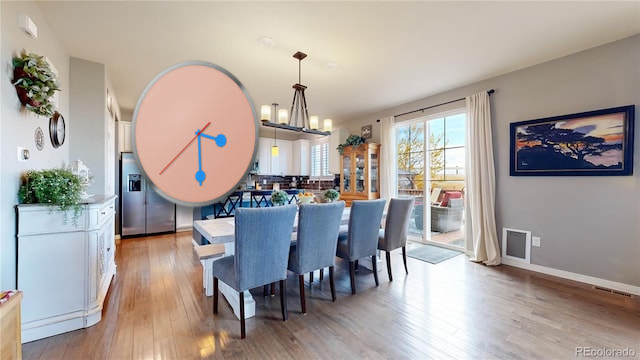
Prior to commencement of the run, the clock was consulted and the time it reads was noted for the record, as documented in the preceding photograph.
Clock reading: 3:29:38
